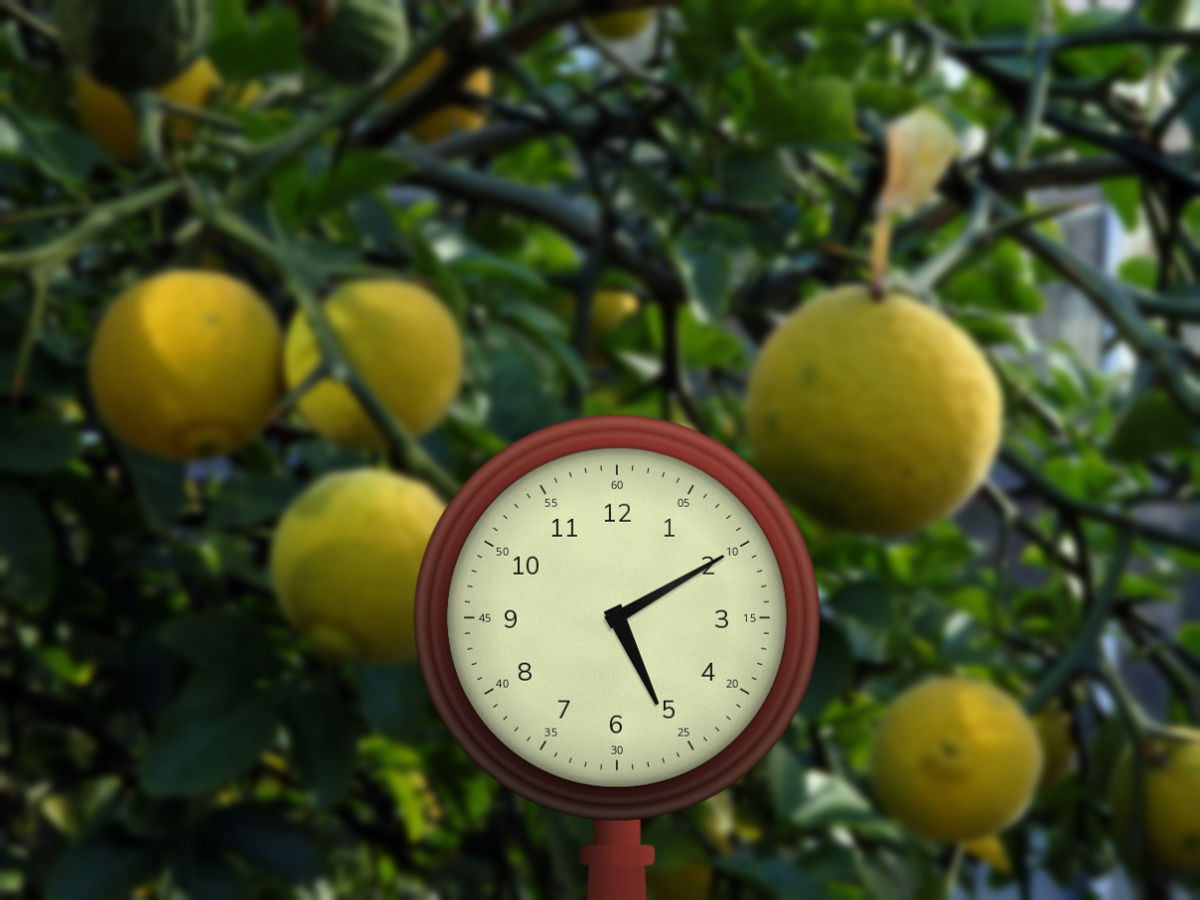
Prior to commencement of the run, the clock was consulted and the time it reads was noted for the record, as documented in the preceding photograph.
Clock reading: 5:10
